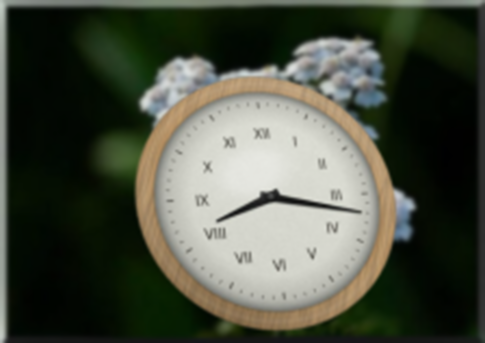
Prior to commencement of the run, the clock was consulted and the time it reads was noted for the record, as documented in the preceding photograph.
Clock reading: 8:17
